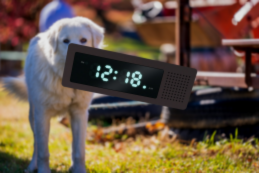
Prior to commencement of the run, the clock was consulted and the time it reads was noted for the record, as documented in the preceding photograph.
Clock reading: 12:18
